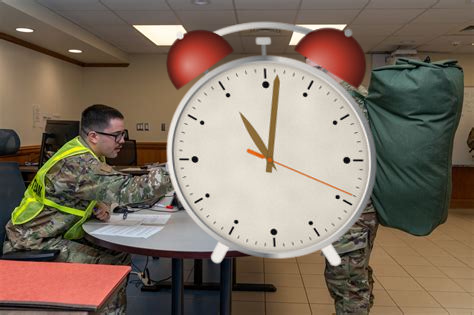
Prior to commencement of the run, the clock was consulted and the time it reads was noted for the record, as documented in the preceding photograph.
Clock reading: 11:01:19
